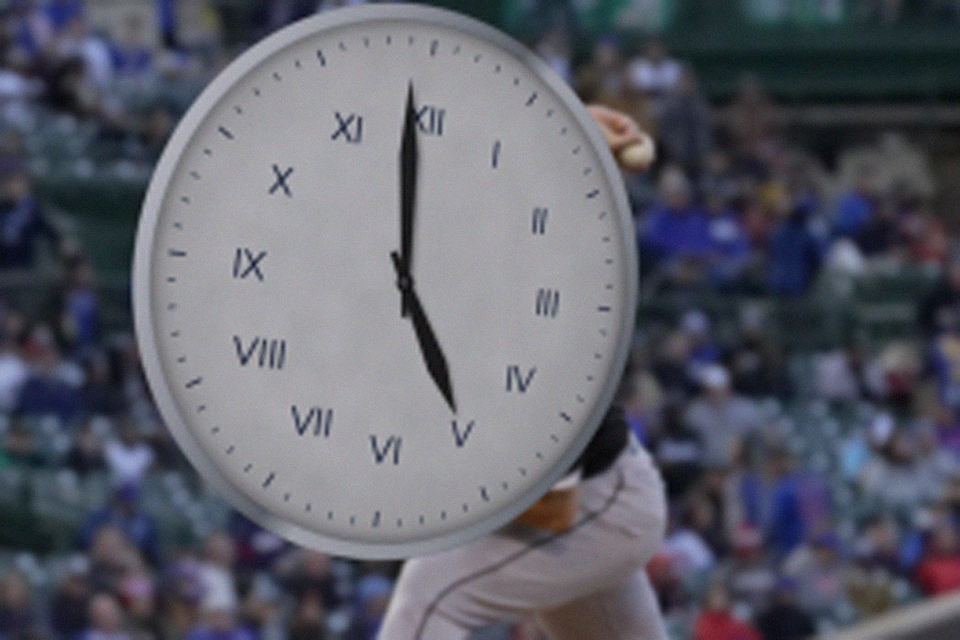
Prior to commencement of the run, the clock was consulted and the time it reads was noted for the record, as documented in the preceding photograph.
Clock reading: 4:59
